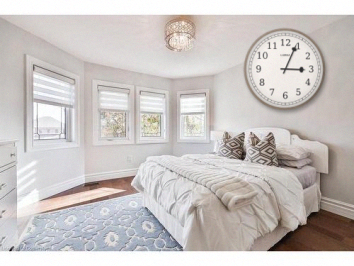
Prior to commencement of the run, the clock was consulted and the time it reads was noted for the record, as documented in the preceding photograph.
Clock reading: 3:04
